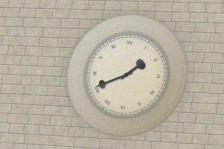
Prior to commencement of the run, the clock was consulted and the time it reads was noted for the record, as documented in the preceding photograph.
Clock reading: 1:41
